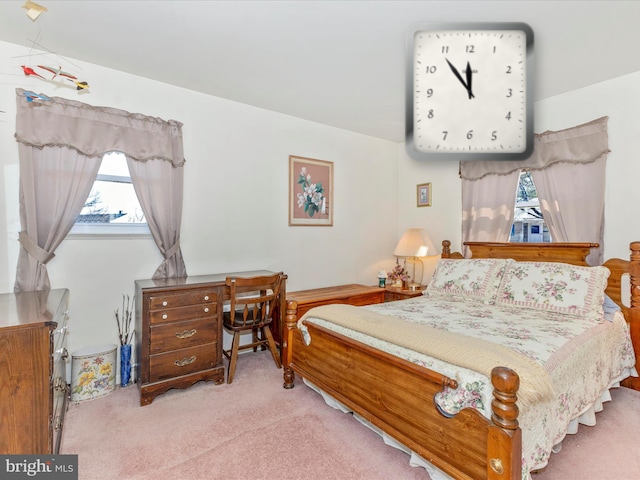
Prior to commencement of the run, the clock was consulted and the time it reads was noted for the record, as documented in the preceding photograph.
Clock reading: 11:54
